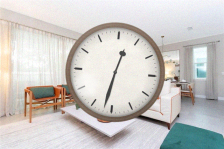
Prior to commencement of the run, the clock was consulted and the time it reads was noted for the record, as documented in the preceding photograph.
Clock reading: 12:32
